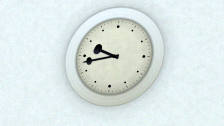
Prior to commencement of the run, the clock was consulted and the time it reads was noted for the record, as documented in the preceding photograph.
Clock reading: 9:43
